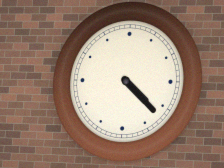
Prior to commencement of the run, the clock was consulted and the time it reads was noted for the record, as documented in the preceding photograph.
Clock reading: 4:22
